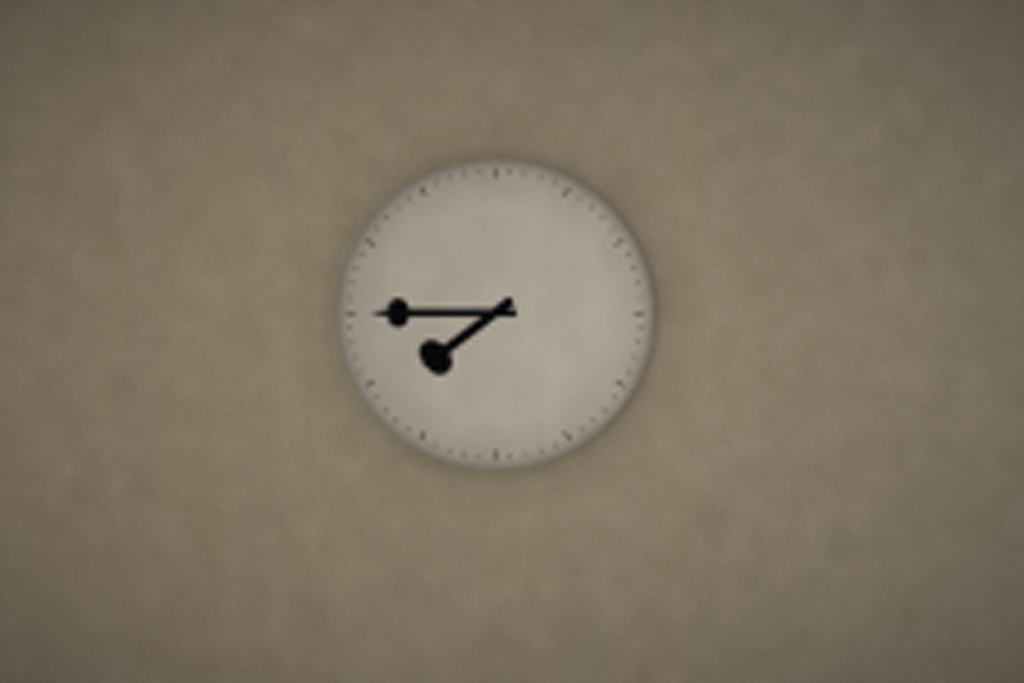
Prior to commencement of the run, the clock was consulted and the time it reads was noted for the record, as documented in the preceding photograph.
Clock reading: 7:45
